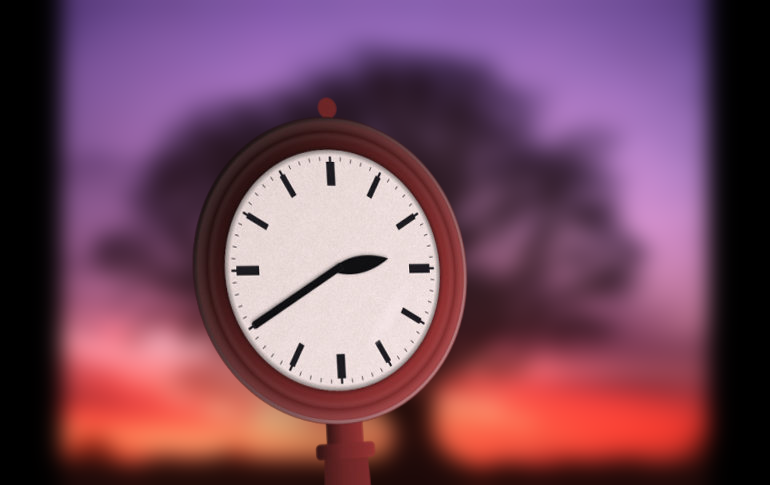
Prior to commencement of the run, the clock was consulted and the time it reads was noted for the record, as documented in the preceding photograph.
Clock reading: 2:40
